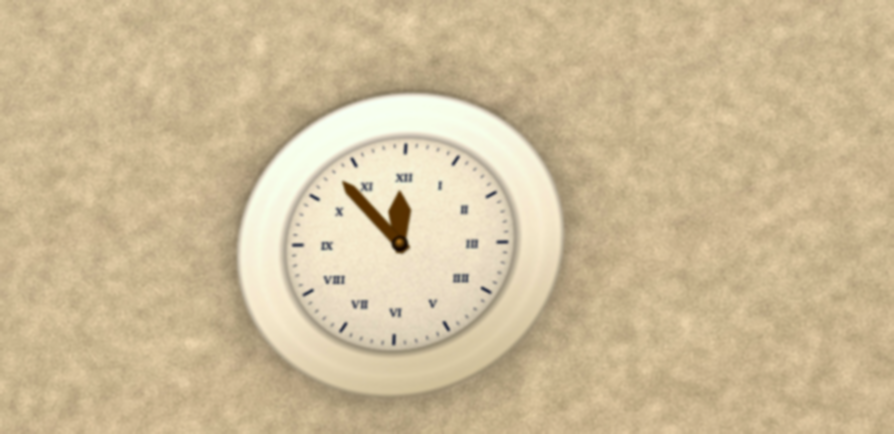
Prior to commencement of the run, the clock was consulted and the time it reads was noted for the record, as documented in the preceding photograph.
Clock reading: 11:53
